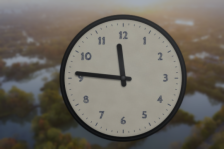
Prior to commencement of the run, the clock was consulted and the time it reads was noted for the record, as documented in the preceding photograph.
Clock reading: 11:46
